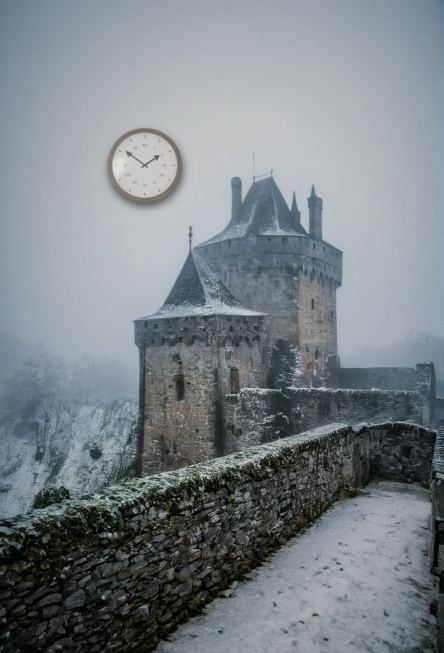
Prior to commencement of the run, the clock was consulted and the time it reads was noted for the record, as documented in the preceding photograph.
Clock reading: 1:51
